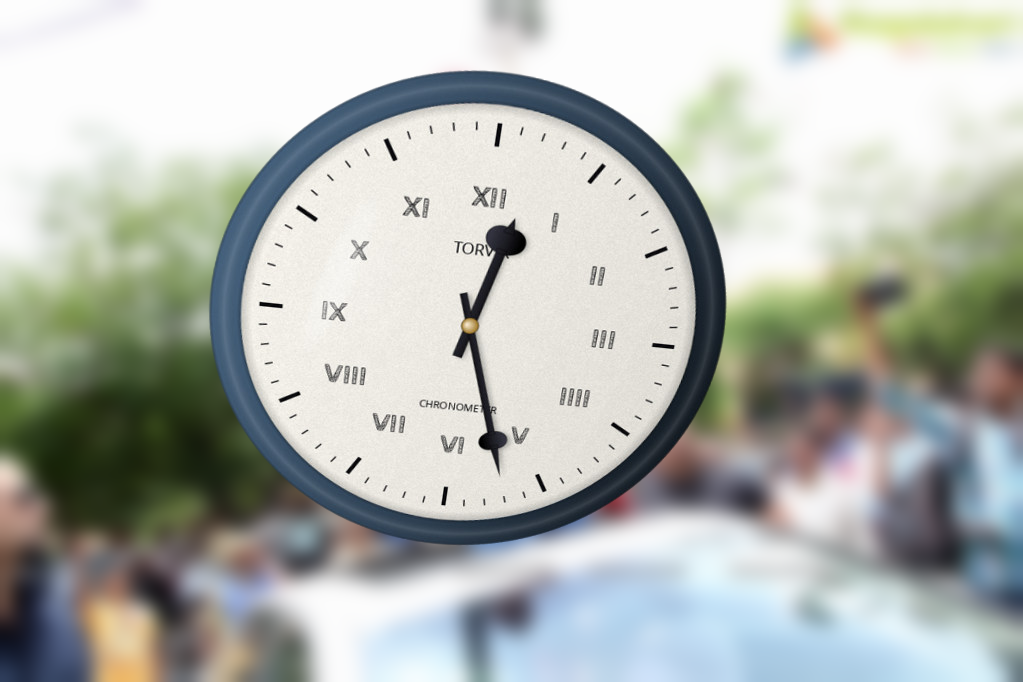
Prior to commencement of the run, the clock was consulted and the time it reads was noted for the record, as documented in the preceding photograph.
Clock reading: 12:27
